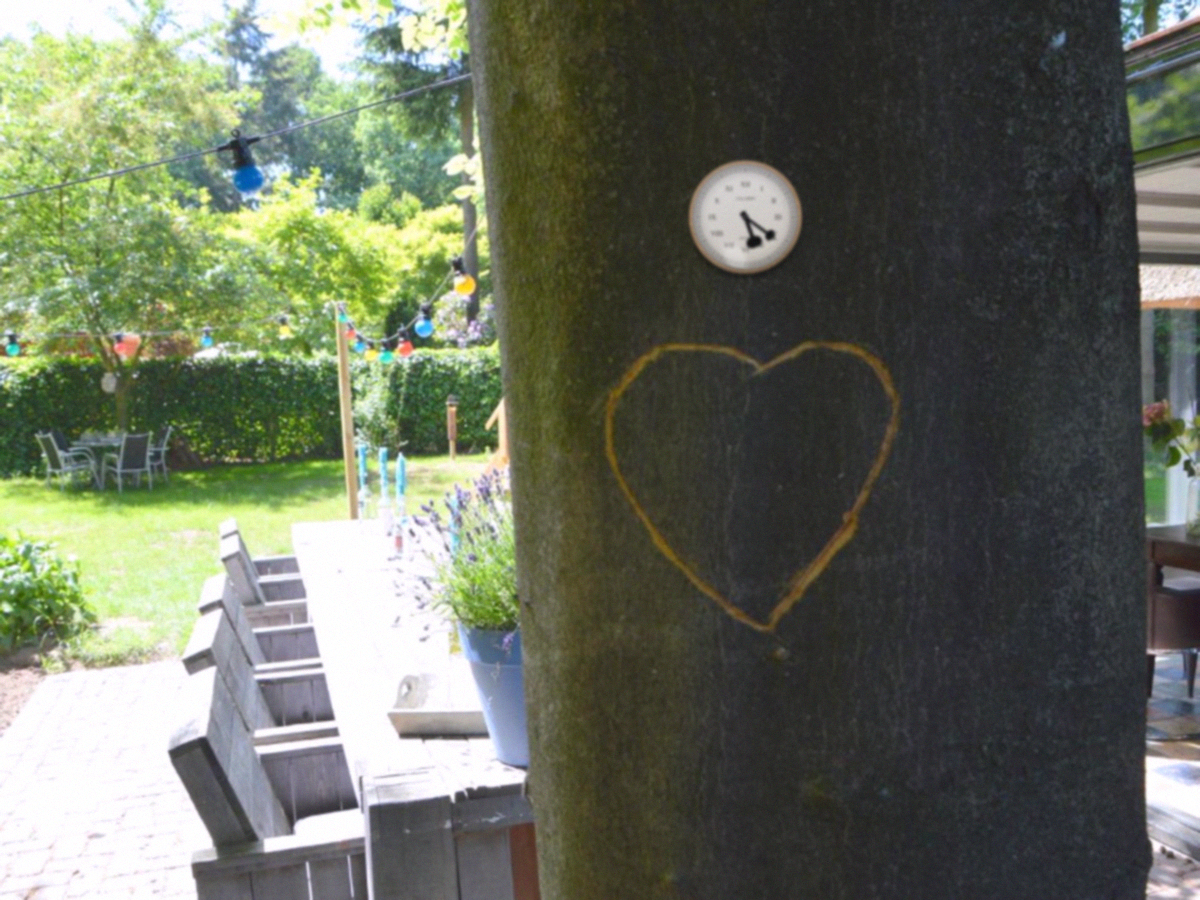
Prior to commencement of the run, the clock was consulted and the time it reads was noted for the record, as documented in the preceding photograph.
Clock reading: 5:21
